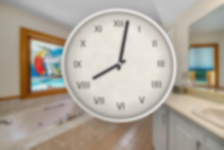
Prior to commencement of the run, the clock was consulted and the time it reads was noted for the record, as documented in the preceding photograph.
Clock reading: 8:02
